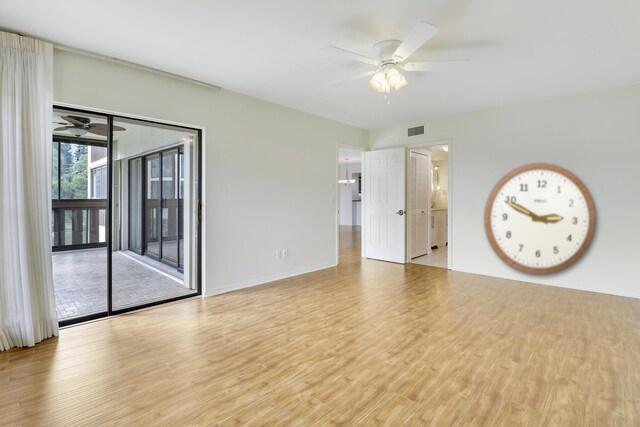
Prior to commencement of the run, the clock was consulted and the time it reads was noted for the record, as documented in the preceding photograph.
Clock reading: 2:49
